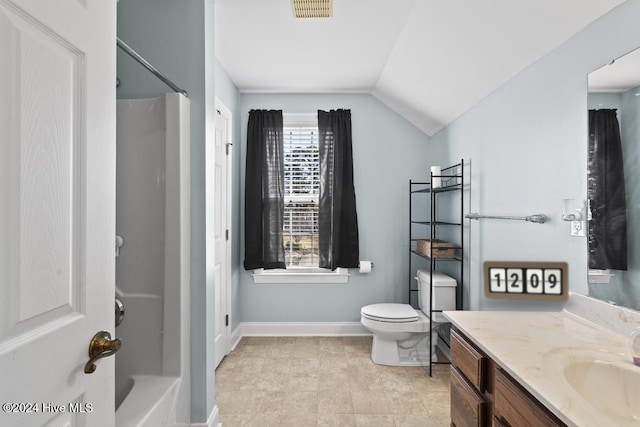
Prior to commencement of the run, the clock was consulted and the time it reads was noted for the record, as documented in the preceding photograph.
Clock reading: 12:09
